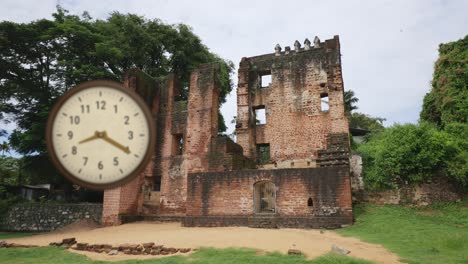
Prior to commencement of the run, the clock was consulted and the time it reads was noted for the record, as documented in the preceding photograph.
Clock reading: 8:20
